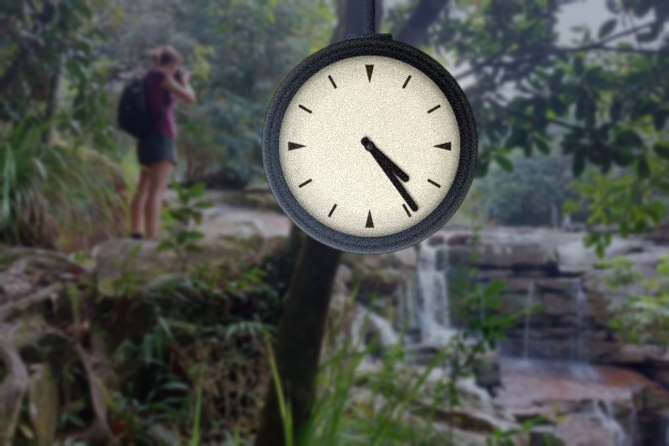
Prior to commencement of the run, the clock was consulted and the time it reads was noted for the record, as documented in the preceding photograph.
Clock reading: 4:24
